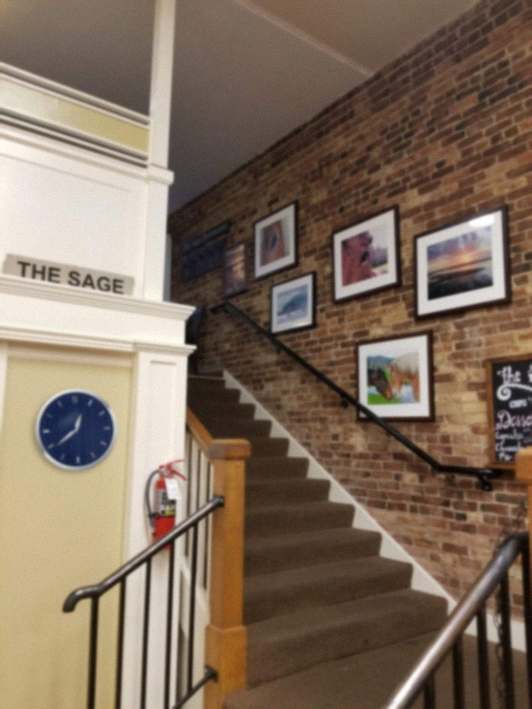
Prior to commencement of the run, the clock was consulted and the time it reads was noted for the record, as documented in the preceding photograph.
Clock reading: 12:39
